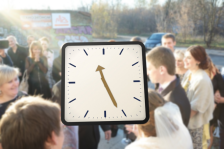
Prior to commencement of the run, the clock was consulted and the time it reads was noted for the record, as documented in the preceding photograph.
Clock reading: 11:26
